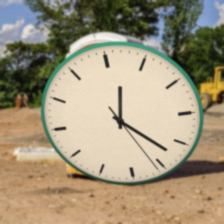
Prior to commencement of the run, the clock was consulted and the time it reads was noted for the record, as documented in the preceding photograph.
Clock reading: 12:22:26
